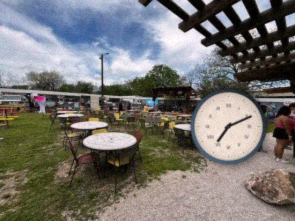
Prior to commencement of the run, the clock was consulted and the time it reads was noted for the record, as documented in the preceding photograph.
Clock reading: 7:11
